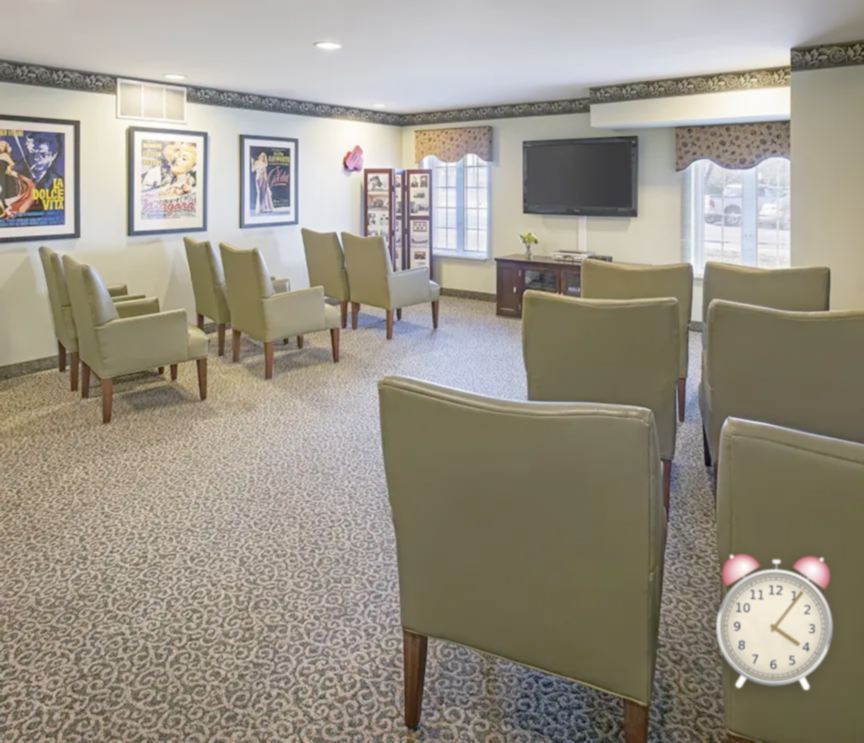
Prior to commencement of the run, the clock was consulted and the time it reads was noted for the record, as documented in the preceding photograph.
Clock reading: 4:06
